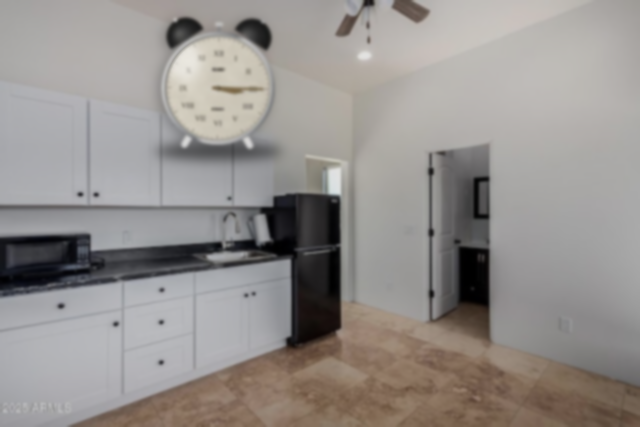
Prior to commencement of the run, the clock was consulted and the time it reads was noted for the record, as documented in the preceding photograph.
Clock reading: 3:15
